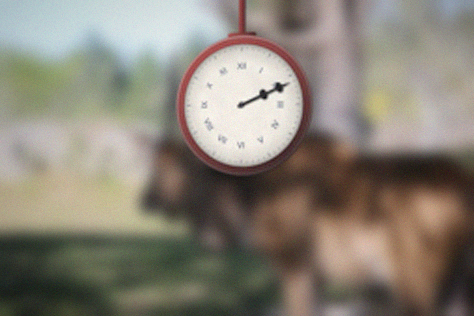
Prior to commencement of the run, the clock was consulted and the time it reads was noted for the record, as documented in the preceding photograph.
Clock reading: 2:11
